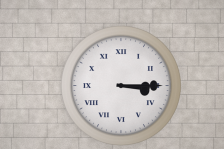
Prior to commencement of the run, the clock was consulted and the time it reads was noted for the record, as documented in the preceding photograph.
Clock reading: 3:15
